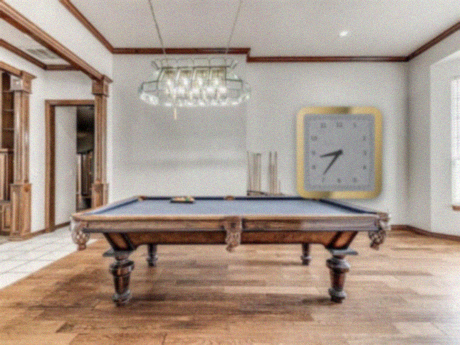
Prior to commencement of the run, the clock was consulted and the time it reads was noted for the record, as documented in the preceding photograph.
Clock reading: 8:36
